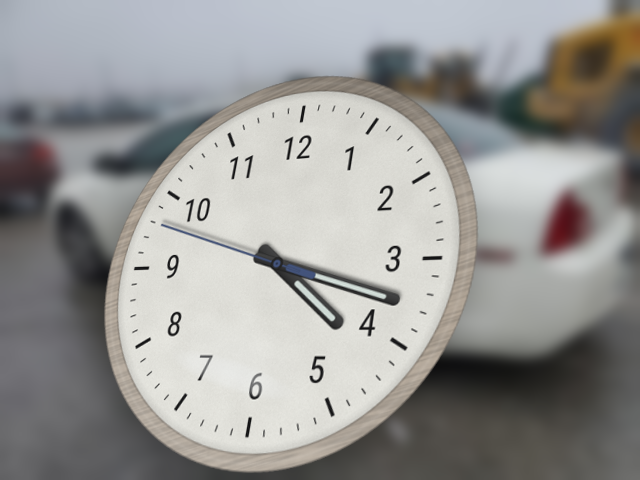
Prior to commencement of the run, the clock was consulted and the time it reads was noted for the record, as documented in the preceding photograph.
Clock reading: 4:17:48
